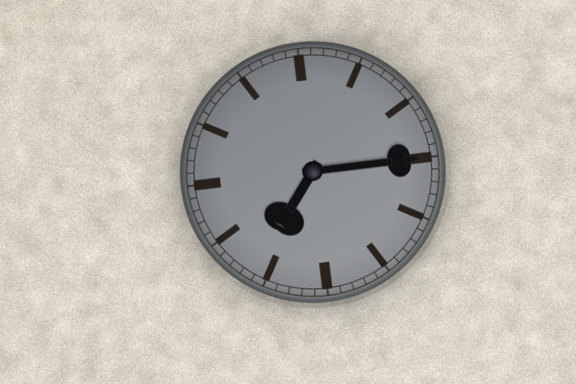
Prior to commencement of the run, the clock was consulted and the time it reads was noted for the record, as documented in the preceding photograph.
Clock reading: 7:15
